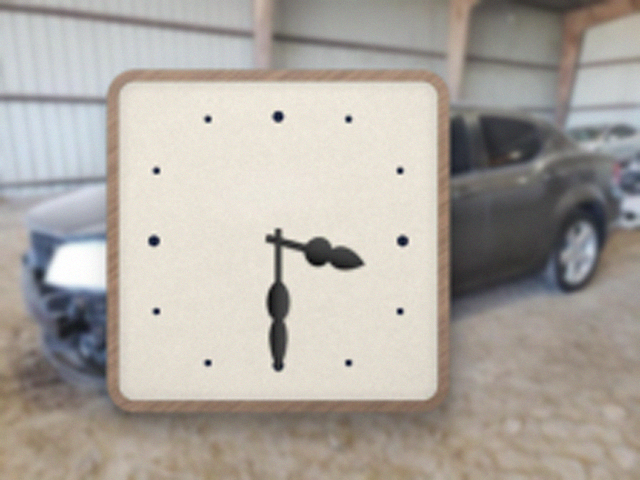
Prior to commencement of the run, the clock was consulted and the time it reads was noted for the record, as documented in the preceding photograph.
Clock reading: 3:30
